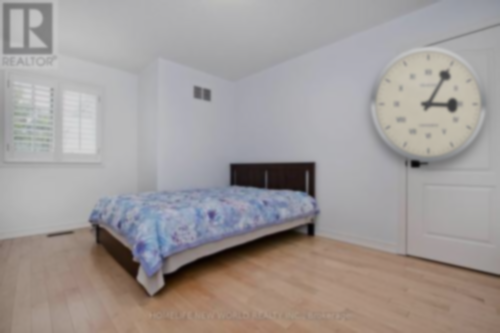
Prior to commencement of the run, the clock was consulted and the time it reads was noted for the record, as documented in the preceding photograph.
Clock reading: 3:05
